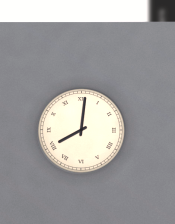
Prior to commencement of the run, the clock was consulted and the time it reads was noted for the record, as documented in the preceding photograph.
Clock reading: 8:01
